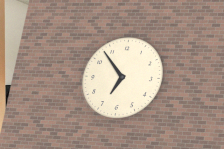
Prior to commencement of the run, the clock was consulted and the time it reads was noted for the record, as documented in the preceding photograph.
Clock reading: 6:53
